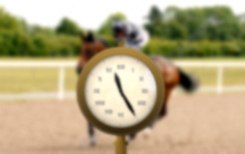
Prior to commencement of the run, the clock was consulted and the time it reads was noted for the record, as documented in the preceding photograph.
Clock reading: 11:25
